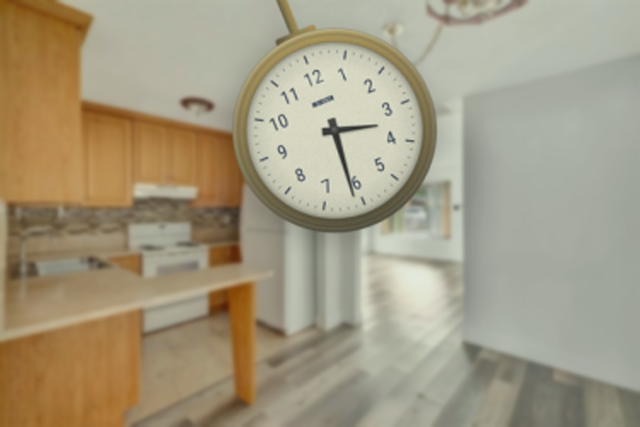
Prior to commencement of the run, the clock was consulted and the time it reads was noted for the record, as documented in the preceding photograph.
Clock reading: 3:31
